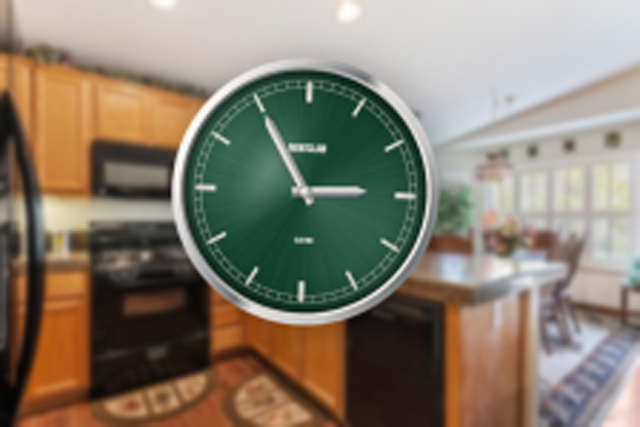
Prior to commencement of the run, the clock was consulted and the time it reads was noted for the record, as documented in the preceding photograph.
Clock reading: 2:55
